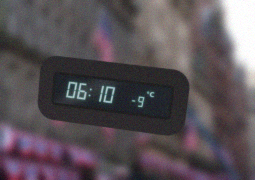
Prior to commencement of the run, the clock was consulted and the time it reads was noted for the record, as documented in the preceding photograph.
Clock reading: 6:10
